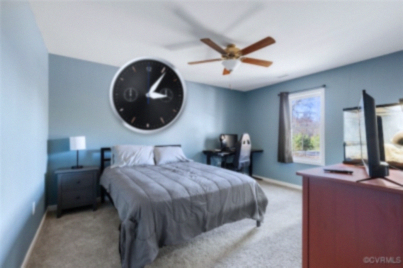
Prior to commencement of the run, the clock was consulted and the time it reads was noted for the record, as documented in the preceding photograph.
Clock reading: 3:06
